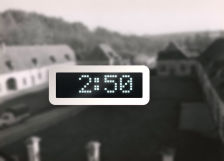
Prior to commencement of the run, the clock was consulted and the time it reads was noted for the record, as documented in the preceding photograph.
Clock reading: 2:50
